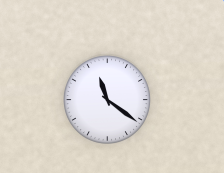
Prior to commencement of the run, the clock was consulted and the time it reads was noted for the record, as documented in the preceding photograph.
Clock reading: 11:21
